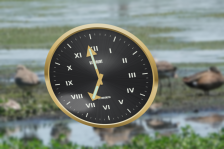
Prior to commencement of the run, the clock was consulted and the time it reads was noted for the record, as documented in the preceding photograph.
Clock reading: 6:59
